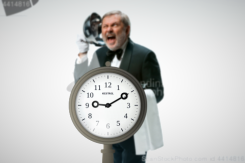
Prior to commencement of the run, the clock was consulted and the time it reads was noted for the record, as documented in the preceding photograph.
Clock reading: 9:10
